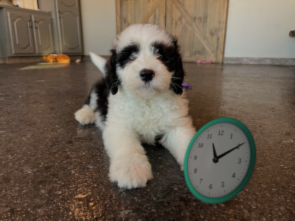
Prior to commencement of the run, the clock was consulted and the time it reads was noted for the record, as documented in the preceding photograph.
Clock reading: 11:10
